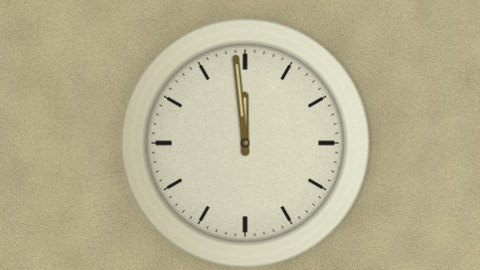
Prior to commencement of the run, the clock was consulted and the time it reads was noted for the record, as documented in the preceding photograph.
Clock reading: 11:59
